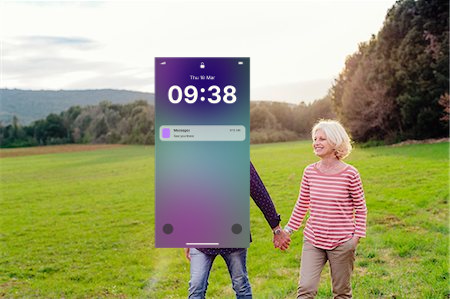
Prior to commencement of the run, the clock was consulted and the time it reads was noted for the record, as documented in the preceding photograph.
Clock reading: 9:38
